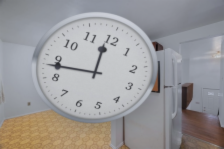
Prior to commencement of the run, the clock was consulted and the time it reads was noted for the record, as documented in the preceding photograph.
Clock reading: 11:43
